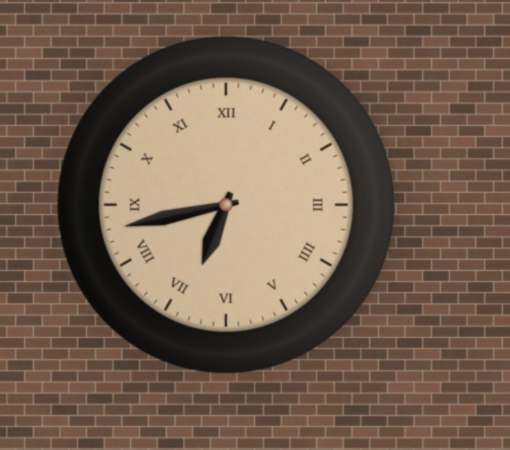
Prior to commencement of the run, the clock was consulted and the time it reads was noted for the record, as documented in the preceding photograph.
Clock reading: 6:43
